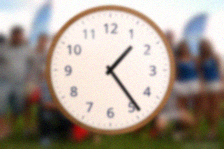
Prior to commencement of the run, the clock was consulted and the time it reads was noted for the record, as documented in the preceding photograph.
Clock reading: 1:24
